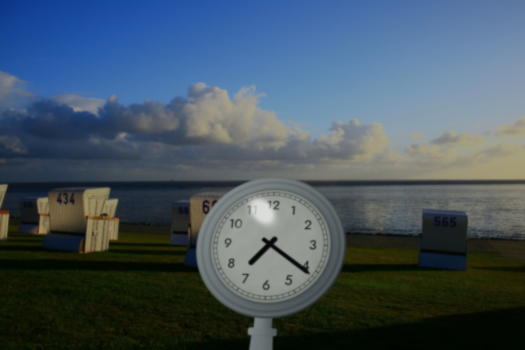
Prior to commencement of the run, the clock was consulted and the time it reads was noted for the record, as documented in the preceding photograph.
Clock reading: 7:21
